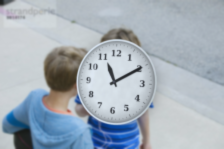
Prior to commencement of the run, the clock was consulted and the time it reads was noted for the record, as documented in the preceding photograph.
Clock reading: 11:10
